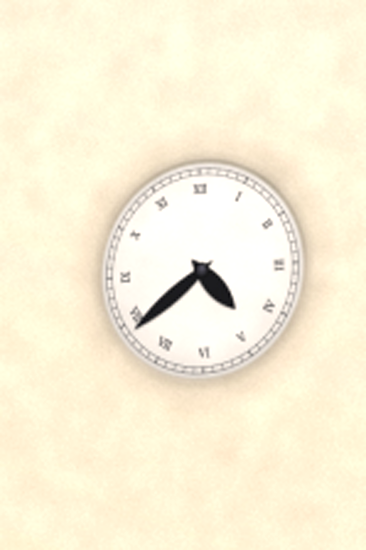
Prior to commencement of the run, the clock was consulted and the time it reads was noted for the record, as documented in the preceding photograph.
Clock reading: 4:39
